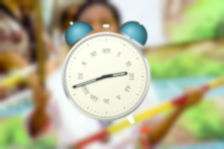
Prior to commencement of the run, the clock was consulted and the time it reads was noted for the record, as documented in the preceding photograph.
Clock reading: 2:42
